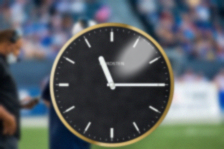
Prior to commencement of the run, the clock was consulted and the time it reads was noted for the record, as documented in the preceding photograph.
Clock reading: 11:15
